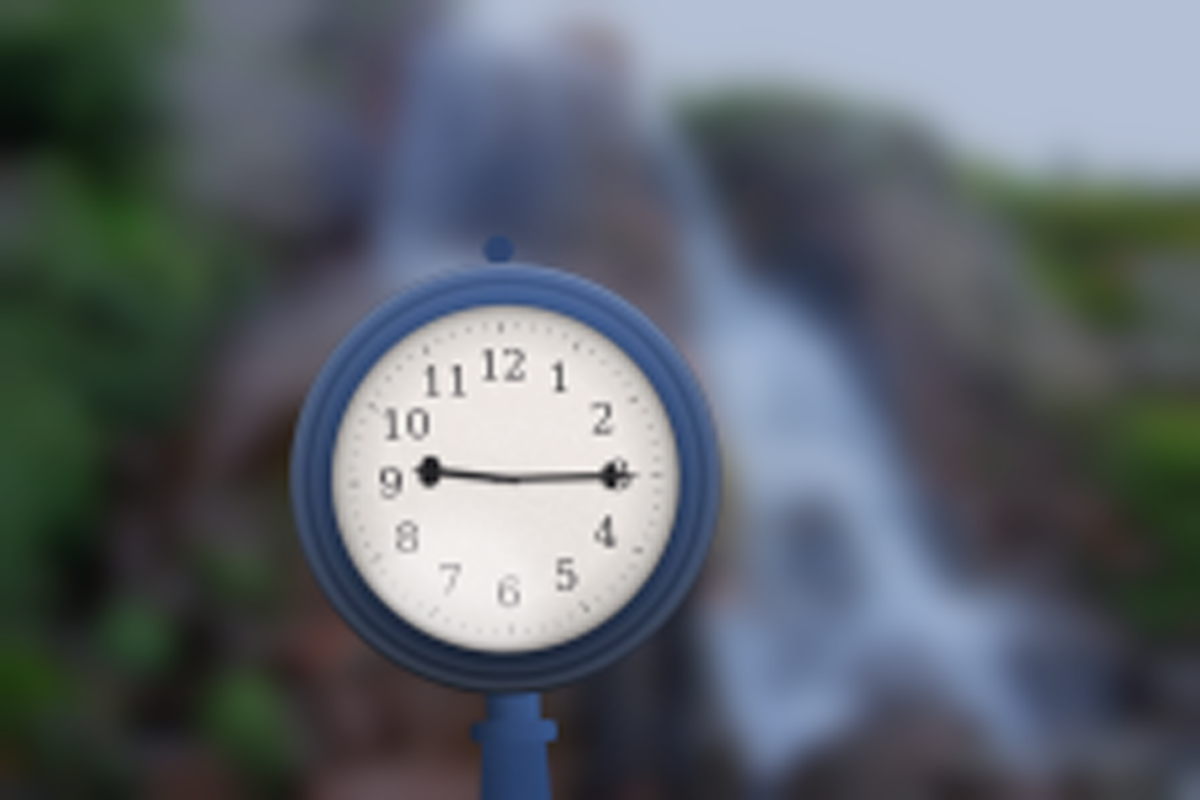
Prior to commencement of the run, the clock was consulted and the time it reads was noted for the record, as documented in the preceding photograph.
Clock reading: 9:15
